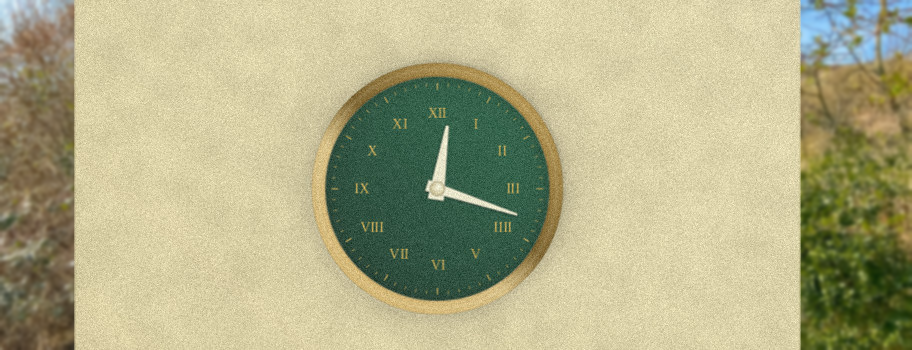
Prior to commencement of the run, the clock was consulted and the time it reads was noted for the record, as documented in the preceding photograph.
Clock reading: 12:18
